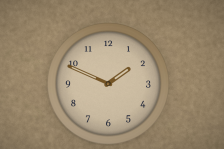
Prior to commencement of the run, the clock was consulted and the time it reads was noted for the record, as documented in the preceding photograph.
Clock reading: 1:49
